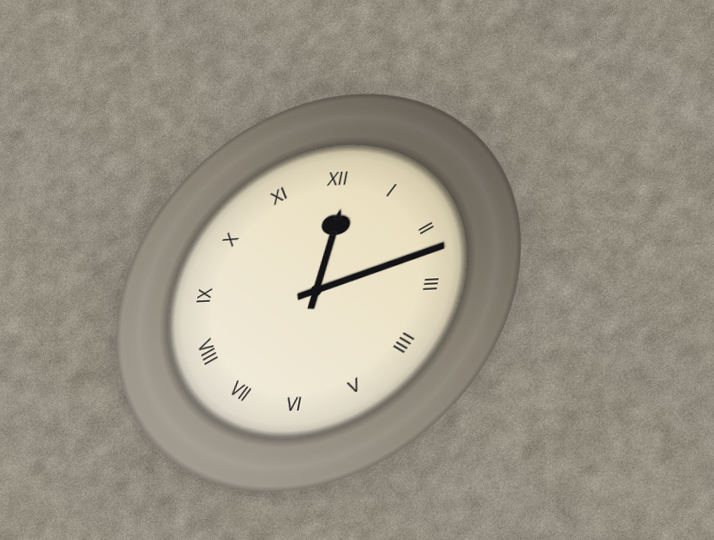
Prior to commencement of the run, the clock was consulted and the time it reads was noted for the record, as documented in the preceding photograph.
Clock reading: 12:12
